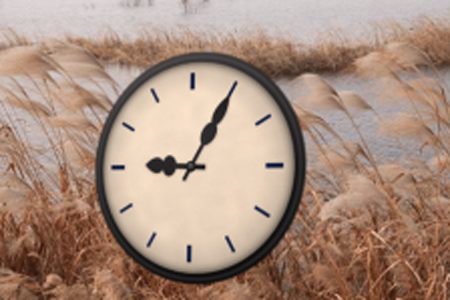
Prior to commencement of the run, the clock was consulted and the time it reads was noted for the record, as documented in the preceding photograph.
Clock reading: 9:05
